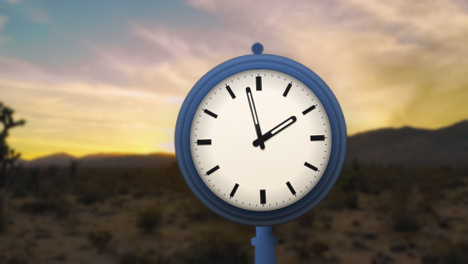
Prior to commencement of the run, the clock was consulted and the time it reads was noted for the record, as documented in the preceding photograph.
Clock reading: 1:58
